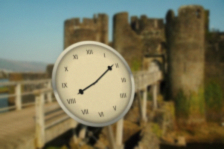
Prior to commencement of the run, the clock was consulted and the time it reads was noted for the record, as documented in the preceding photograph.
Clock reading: 8:09
